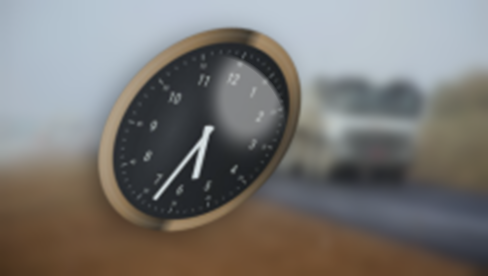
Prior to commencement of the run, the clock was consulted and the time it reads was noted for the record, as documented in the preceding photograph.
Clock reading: 5:33
